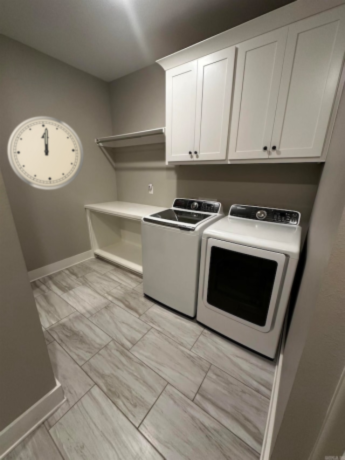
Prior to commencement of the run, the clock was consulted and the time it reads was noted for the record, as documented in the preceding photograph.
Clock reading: 12:01
